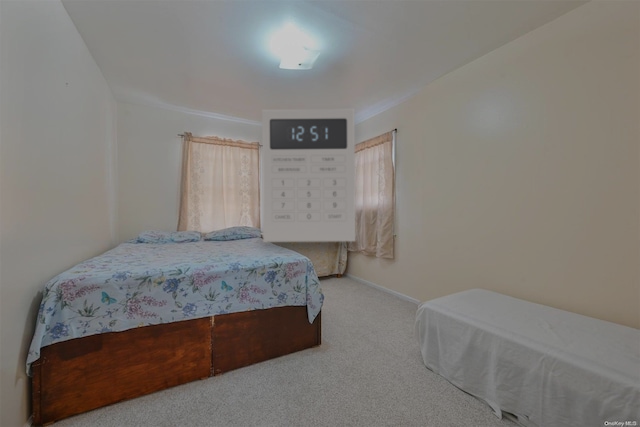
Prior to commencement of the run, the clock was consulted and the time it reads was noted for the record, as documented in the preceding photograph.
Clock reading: 12:51
